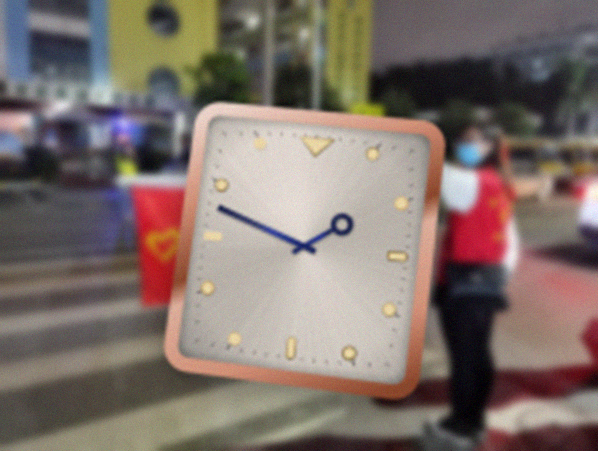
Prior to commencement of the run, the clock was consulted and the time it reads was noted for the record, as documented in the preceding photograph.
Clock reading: 1:48
